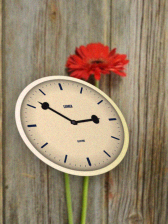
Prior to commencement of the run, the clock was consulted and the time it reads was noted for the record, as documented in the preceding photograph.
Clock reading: 2:52
